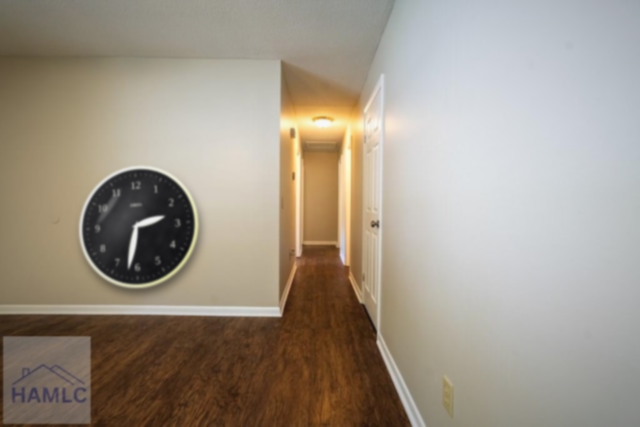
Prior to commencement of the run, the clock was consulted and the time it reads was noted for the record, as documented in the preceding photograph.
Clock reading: 2:32
